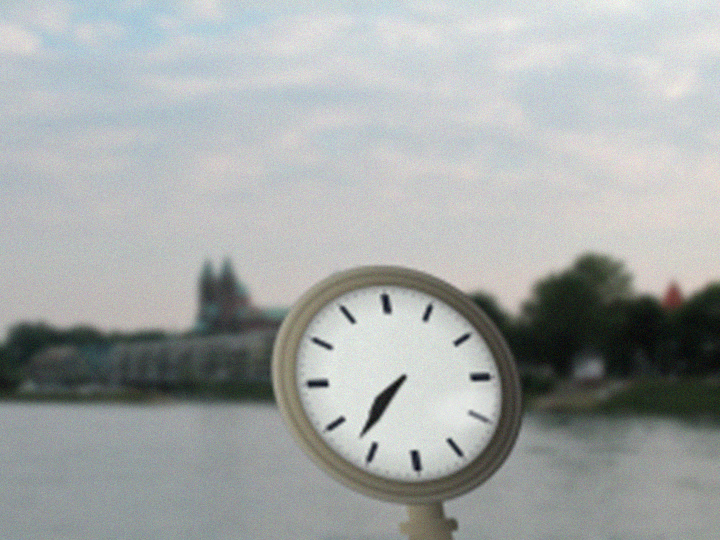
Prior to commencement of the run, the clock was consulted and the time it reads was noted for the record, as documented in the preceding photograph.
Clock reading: 7:37
